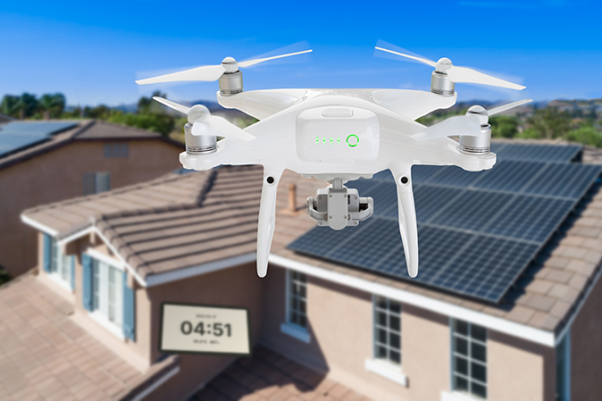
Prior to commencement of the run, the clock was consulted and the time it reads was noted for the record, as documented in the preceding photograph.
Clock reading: 4:51
